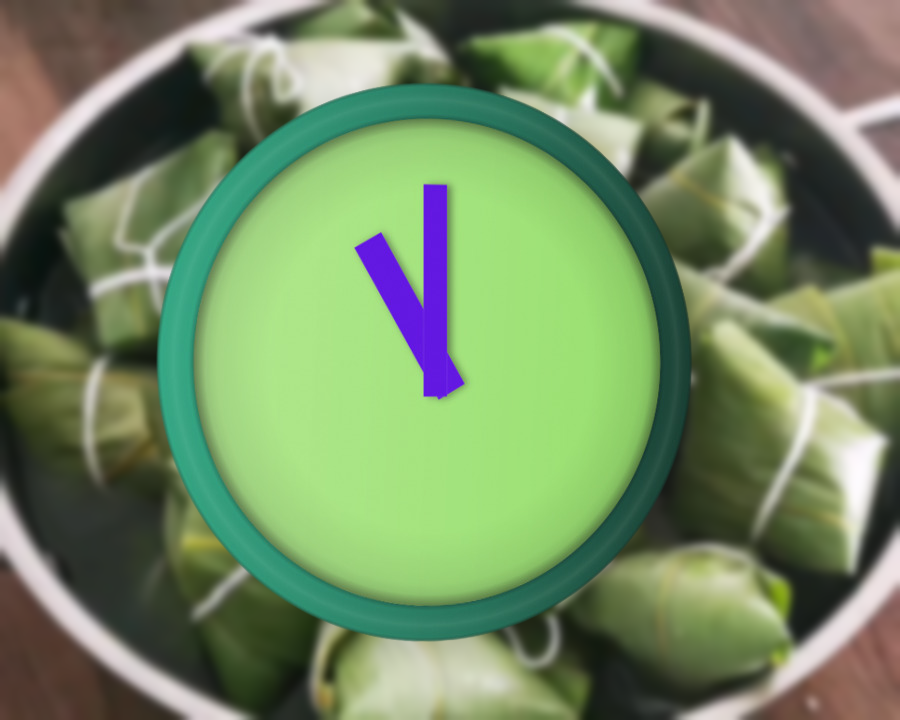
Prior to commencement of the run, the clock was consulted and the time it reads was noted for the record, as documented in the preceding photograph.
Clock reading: 11:00
